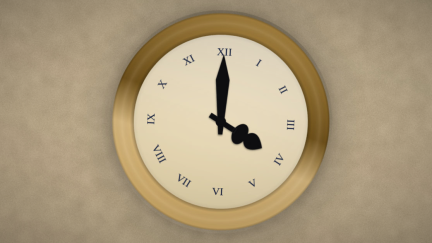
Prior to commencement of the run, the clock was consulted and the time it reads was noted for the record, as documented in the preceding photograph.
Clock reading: 4:00
